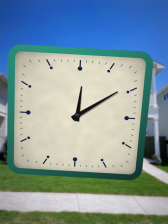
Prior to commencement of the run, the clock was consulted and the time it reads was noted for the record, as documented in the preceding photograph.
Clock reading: 12:09
